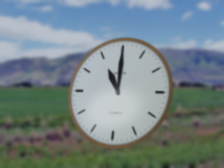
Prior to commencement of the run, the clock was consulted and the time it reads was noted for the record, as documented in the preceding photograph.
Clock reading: 11:00
